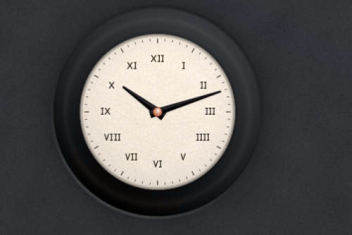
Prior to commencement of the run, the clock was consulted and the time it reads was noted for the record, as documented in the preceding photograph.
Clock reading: 10:12
